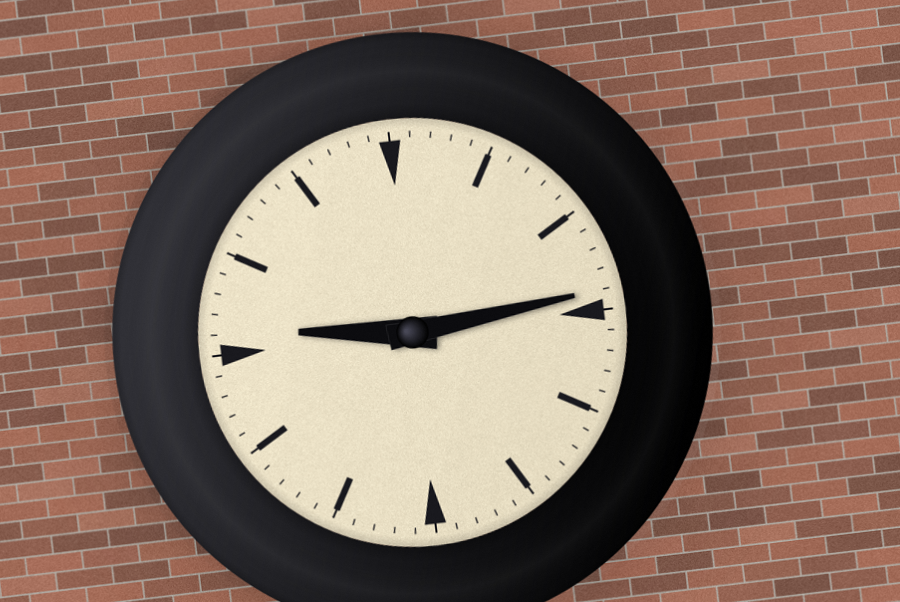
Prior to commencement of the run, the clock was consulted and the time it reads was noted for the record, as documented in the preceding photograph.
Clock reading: 9:14
